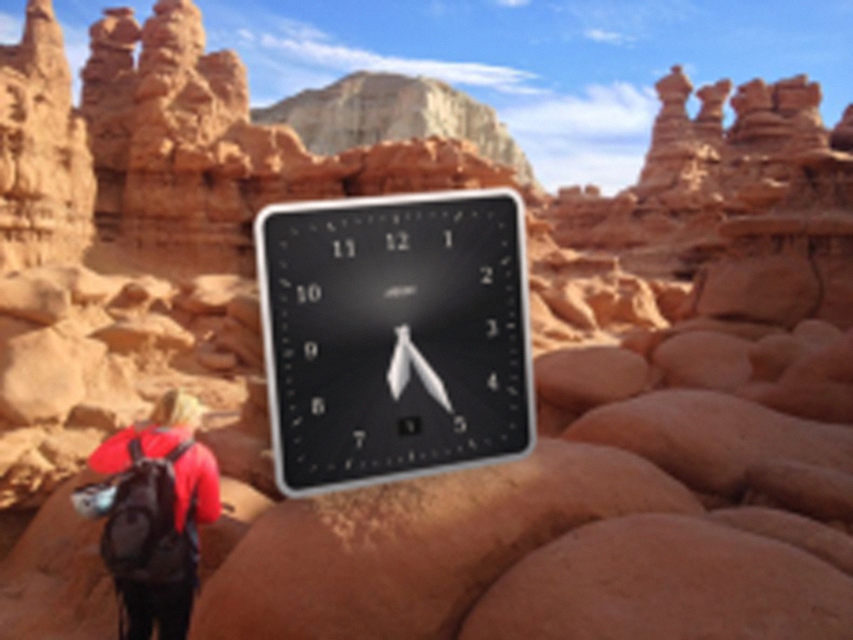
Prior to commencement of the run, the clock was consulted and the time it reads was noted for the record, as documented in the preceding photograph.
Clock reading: 6:25
